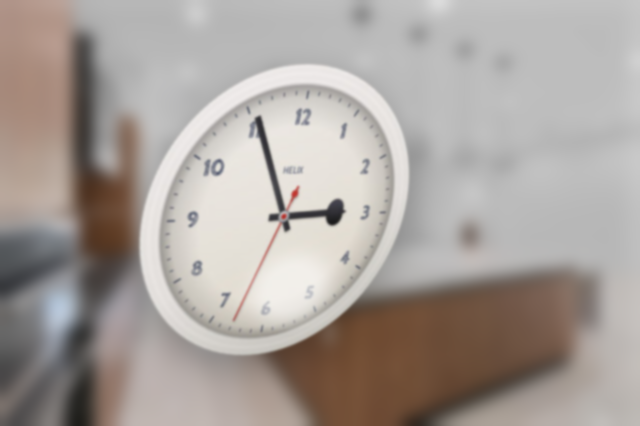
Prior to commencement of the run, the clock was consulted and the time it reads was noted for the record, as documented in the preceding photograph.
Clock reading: 2:55:33
